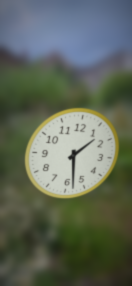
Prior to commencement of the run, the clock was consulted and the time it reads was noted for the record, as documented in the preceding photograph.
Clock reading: 1:28
